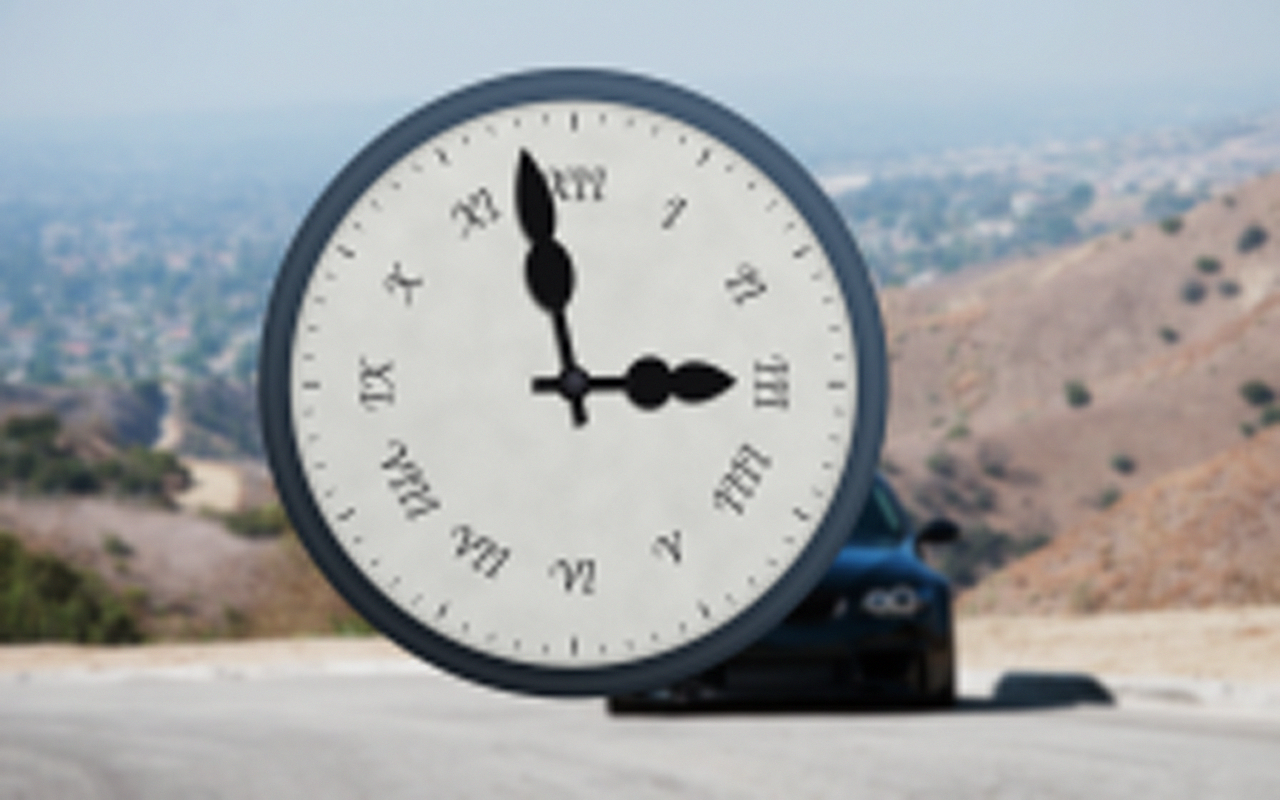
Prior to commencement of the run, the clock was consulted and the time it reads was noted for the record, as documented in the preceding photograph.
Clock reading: 2:58
